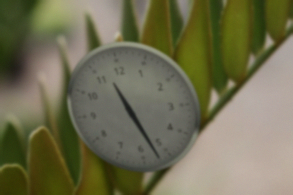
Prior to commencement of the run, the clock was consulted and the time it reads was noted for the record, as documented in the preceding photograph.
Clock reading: 11:27
